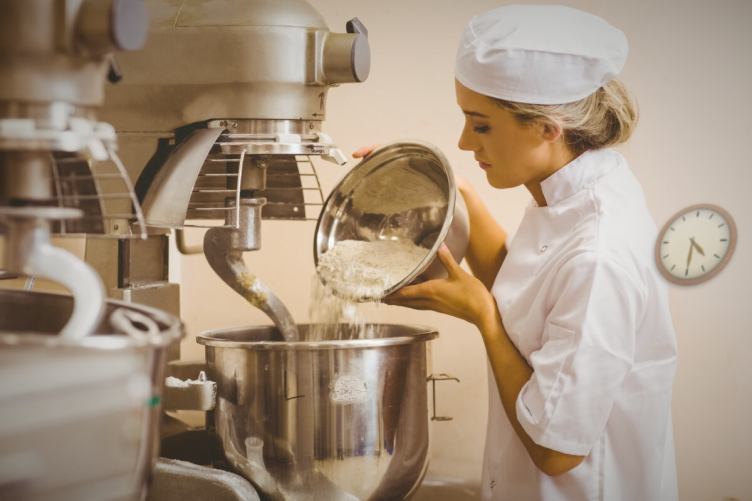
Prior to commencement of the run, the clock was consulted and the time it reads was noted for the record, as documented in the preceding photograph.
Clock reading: 4:30
